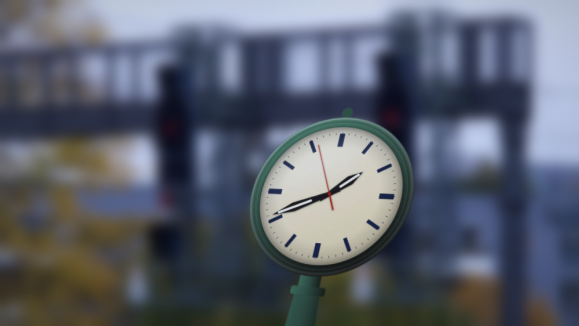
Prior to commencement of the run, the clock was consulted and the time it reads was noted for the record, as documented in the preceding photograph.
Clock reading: 1:40:56
